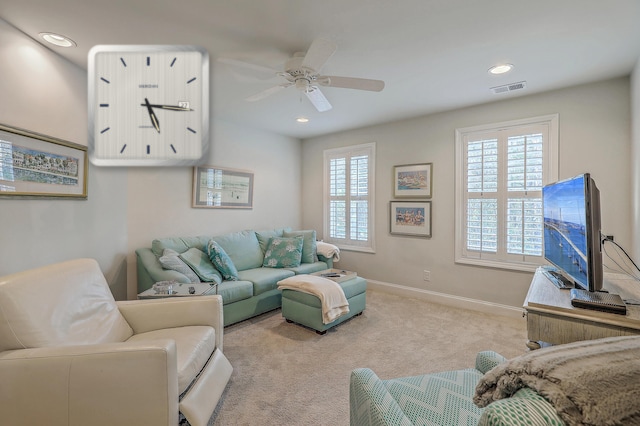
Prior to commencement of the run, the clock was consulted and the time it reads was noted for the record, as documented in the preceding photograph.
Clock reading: 5:16
